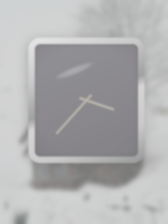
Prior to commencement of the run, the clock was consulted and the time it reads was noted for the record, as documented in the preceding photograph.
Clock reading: 3:37
